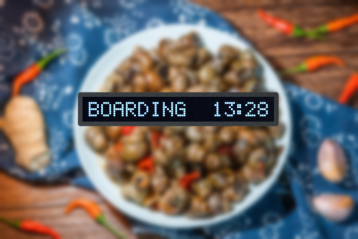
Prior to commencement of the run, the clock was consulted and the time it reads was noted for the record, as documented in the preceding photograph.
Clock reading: 13:28
